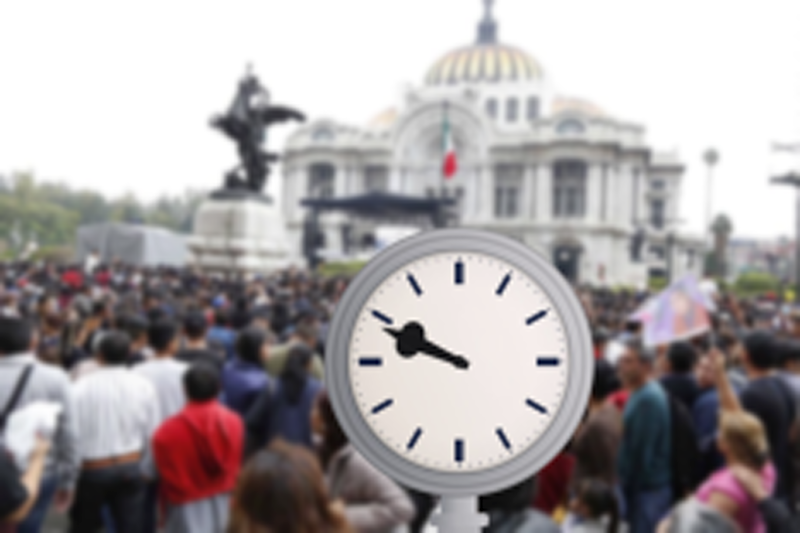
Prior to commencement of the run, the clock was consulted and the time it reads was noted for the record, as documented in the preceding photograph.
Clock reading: 9:49
